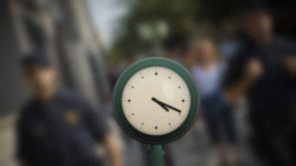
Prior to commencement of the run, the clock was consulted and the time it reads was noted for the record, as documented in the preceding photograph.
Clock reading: 4:19
